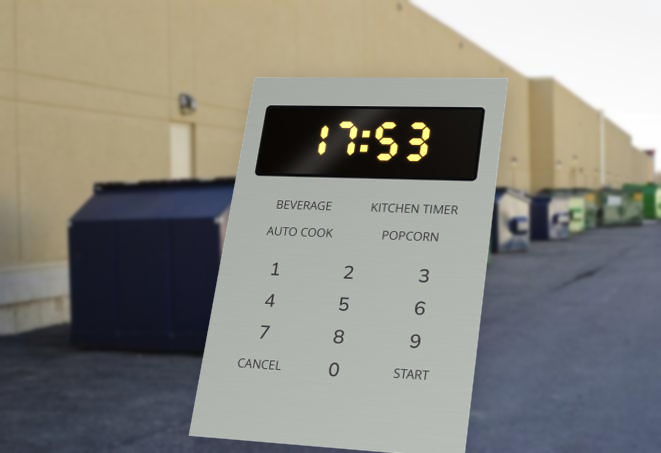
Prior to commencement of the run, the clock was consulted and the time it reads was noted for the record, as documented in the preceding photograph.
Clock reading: 17:53
